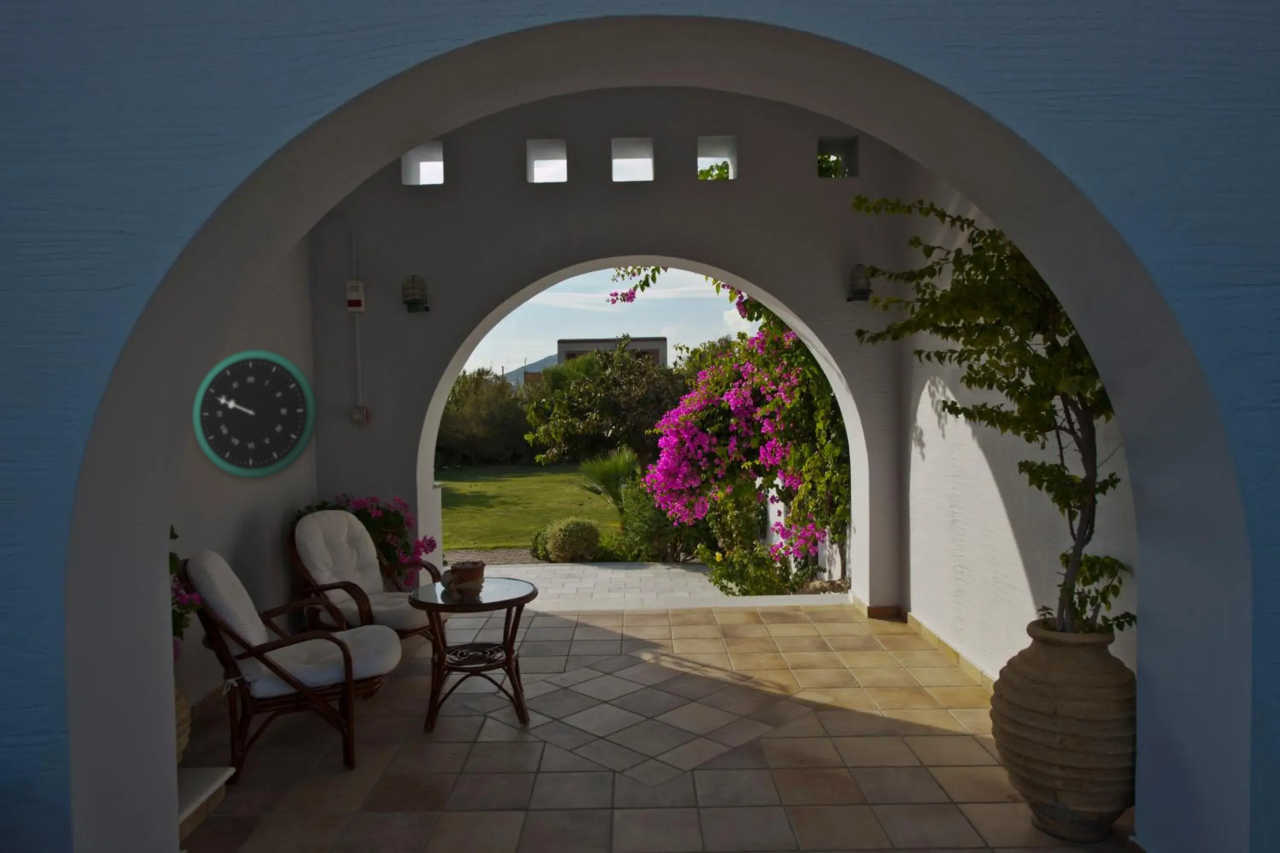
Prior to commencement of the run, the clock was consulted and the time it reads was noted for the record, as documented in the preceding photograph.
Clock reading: 9:49
